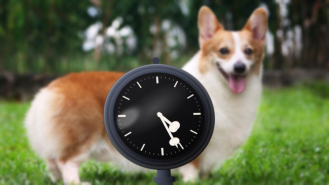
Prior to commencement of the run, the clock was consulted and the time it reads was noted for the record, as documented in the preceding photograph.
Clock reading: 4:26
